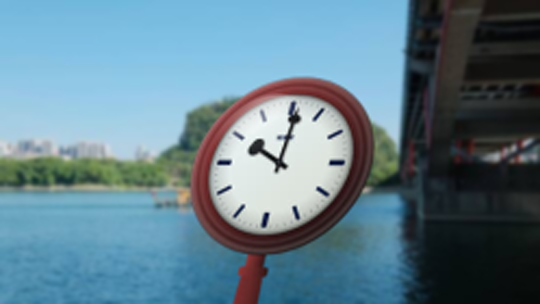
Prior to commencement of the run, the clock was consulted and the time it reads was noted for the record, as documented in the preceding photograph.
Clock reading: 10:01
